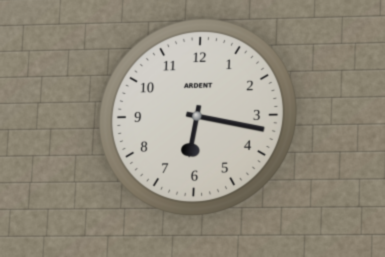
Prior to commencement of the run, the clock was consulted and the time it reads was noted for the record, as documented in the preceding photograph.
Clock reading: 6:17
